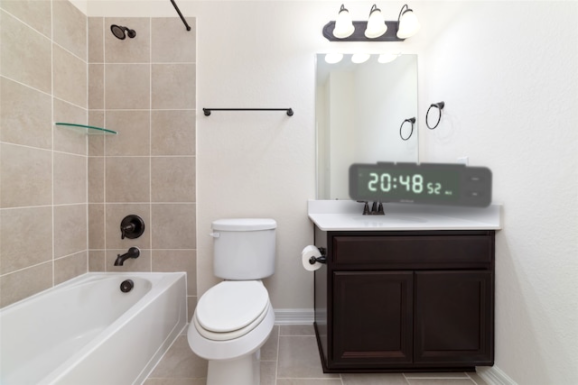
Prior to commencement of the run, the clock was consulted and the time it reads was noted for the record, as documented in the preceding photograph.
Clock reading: 20:48
